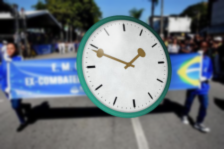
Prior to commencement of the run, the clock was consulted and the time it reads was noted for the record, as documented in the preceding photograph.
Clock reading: 1:49
